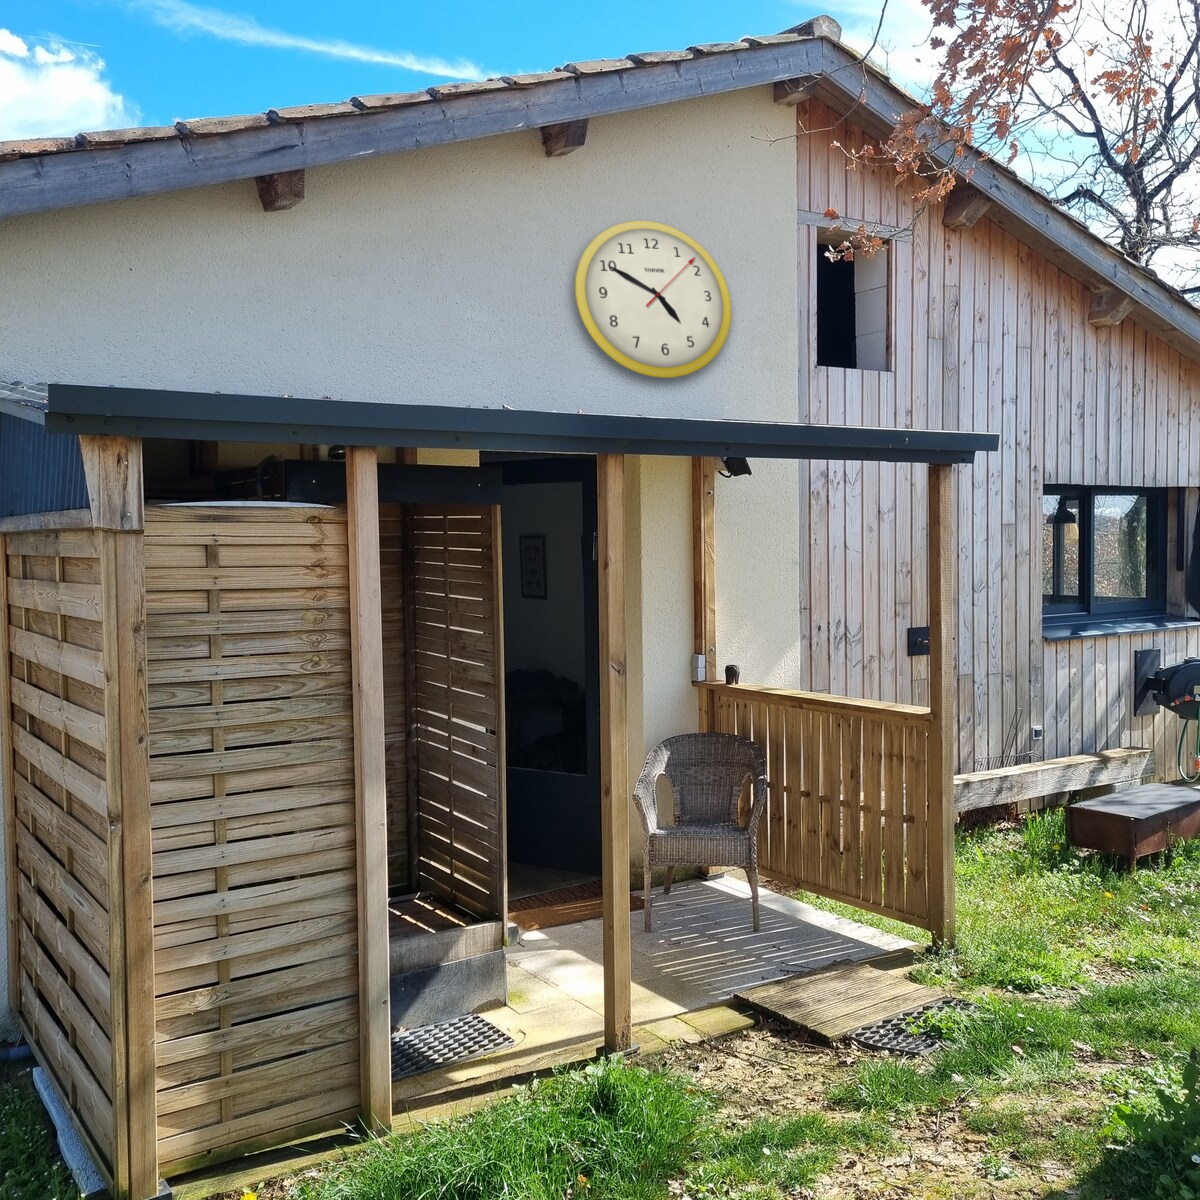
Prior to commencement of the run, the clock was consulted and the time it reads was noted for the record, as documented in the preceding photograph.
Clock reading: 4:50:08
